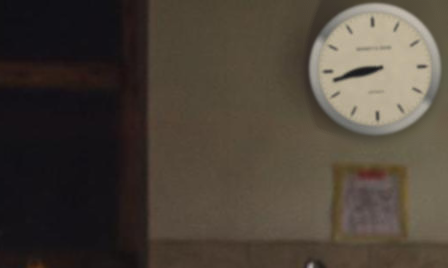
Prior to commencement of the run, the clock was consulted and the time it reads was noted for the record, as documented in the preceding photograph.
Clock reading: 8:43
